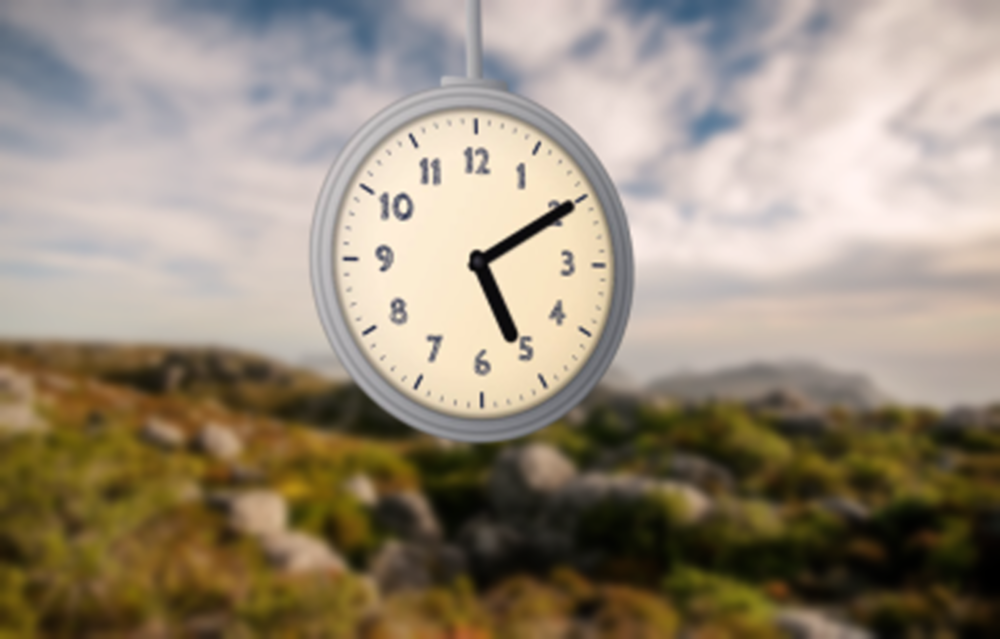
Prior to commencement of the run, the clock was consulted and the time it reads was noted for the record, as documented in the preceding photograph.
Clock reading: 5:10
